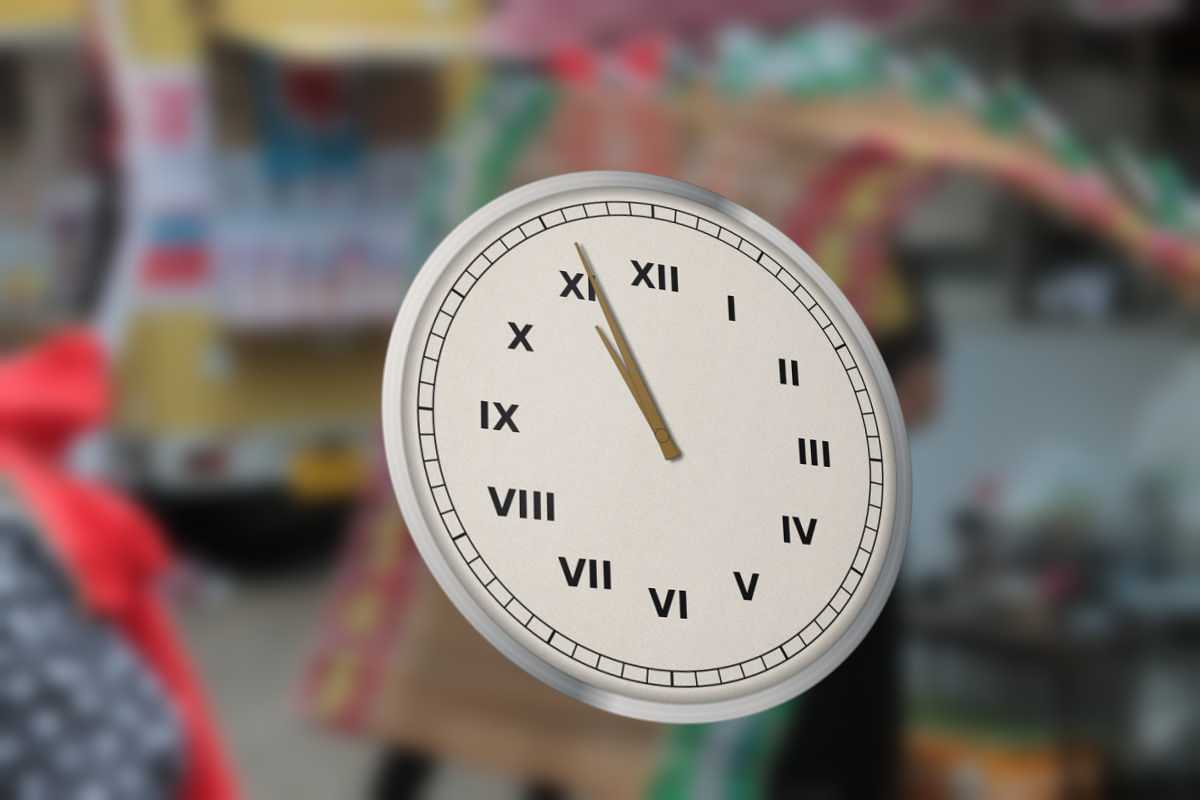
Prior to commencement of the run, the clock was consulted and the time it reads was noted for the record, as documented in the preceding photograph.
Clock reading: 10:56
